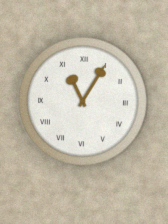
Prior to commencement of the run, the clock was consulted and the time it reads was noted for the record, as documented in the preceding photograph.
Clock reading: 11:05
